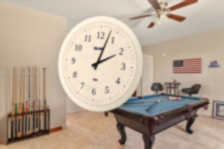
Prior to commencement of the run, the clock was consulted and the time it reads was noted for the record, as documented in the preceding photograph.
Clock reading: 2:03
